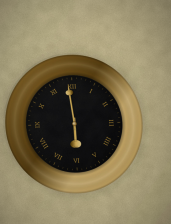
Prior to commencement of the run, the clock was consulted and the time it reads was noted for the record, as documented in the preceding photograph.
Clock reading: 5:59
